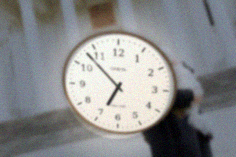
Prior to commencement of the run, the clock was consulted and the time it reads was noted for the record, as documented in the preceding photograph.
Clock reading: 6:53
